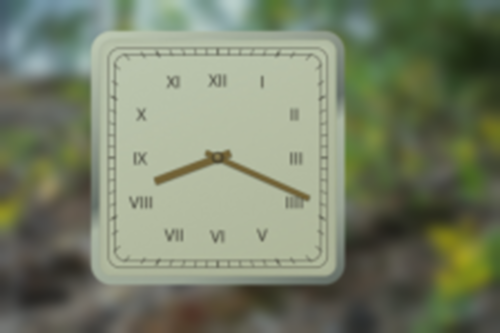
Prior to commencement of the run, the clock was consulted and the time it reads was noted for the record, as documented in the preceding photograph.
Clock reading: 8:19
